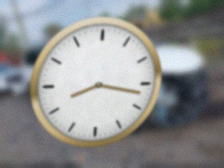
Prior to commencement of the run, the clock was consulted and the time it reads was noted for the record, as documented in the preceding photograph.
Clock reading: 8:17
